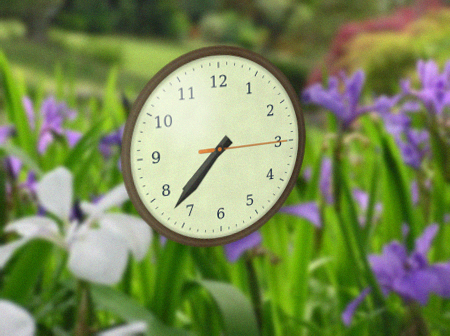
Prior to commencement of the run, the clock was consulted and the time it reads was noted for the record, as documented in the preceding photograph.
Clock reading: 7:37:15
